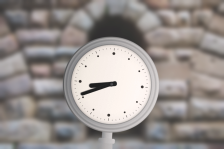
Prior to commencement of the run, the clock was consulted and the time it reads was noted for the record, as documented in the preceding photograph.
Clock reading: 8:41
